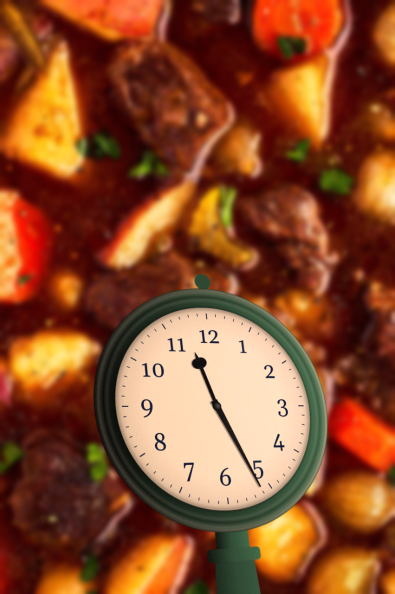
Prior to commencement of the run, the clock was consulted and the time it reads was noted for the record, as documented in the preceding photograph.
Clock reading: 11:26
